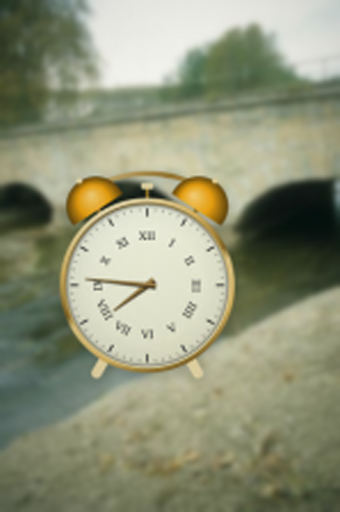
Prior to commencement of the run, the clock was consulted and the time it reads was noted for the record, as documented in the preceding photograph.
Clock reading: 7:46
